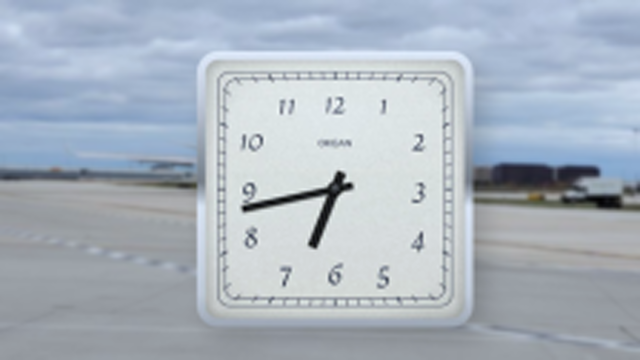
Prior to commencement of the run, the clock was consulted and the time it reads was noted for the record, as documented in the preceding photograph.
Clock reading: 6:43
